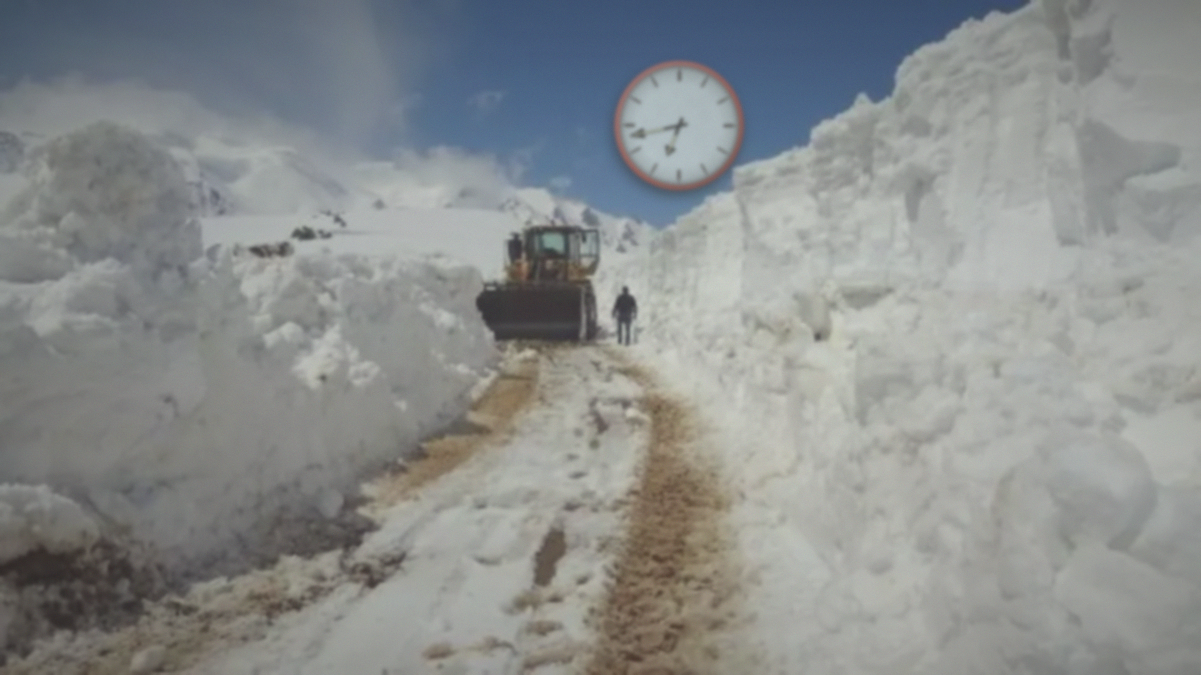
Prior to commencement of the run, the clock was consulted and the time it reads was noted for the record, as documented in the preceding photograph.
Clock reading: 6:43
